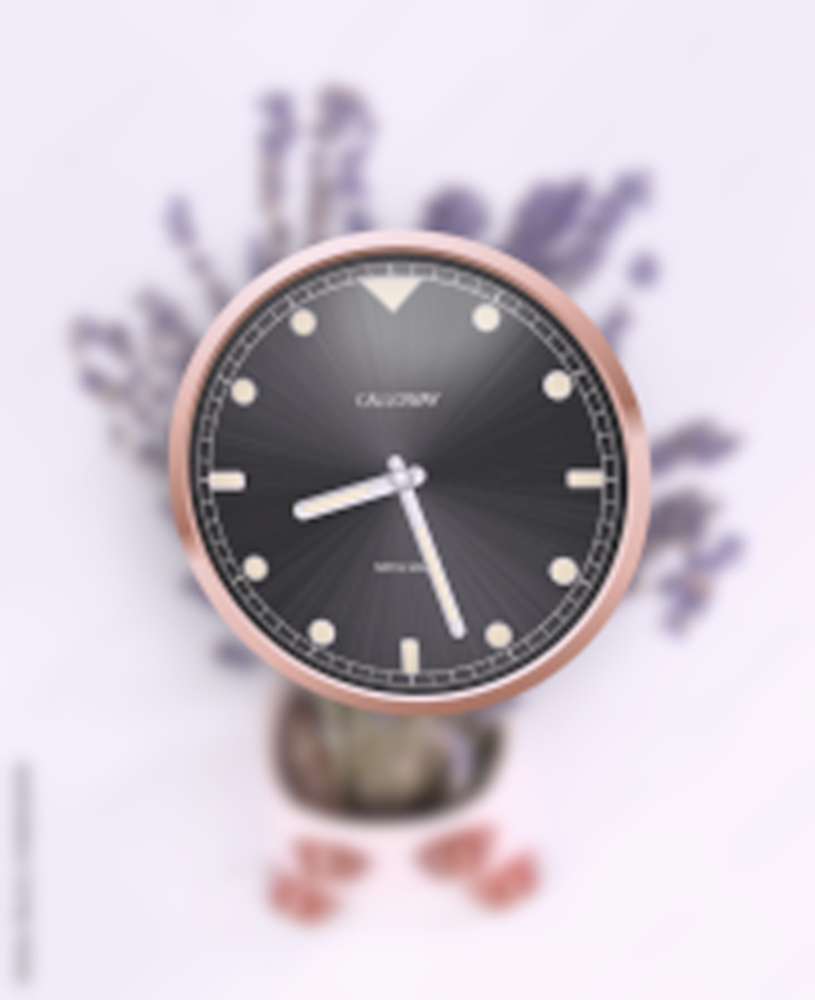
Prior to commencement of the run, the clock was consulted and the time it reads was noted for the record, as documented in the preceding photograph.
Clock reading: 8:27
